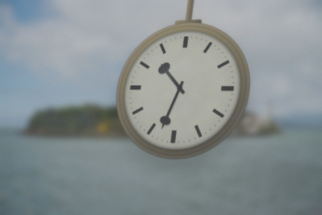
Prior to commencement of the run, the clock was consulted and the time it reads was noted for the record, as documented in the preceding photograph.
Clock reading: 10:33
